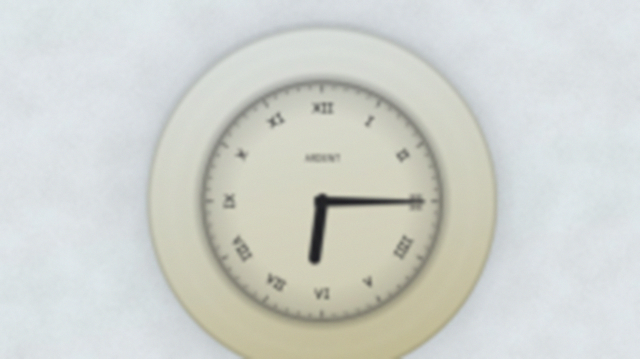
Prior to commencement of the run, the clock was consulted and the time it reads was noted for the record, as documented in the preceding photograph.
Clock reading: 6:15
